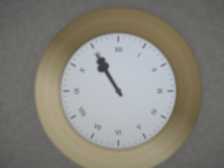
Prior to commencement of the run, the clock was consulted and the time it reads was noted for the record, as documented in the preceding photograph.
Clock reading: 10:55
